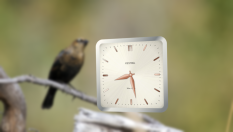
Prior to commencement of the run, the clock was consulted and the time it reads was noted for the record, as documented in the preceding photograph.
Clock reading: 8:28
